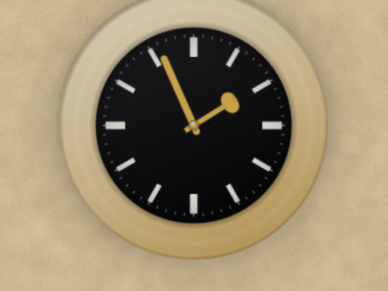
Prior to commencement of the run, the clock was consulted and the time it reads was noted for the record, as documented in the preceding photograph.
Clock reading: 1:56
